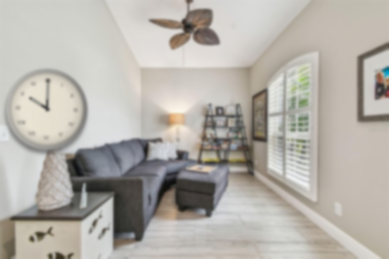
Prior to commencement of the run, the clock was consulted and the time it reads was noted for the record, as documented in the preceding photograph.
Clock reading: 10:00
